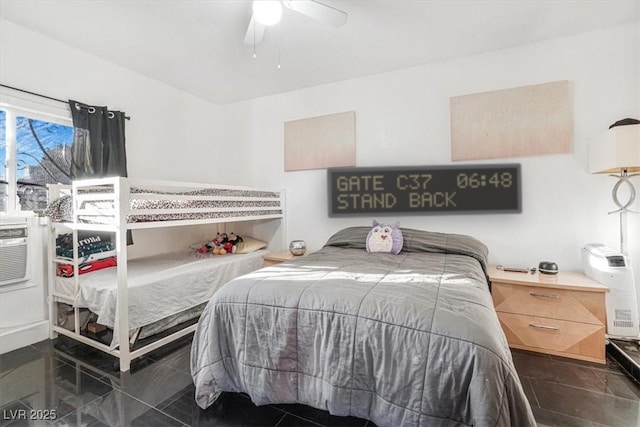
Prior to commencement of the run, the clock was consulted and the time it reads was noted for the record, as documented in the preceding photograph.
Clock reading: 6:48
